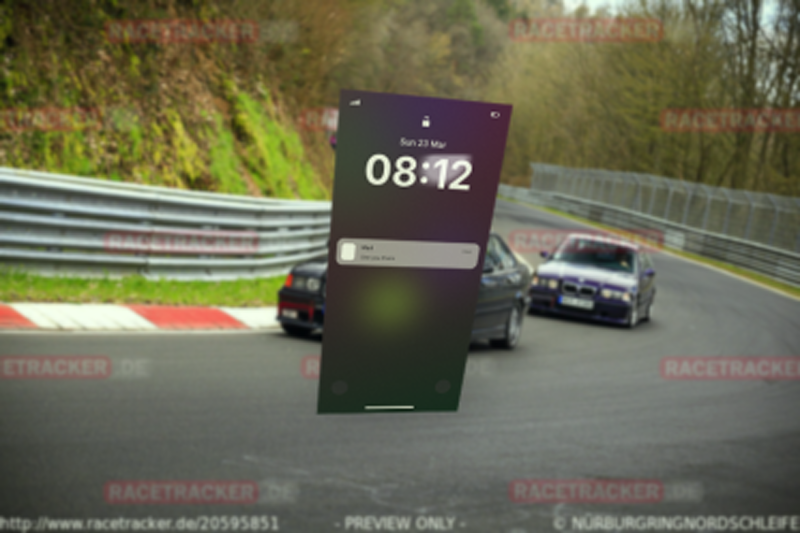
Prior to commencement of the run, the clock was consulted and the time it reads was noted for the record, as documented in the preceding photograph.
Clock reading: 8:12
